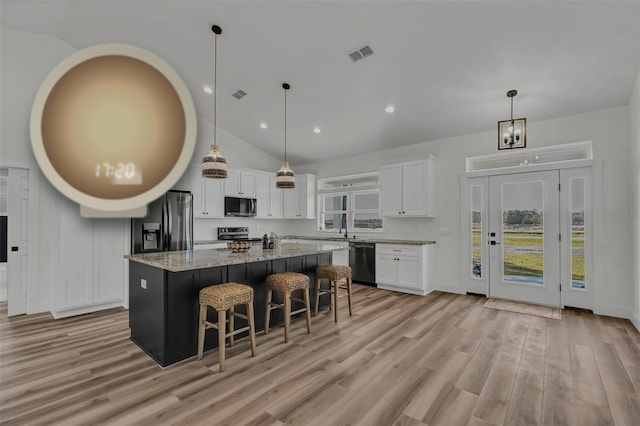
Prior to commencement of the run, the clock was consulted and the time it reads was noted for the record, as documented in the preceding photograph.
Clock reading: 17:20
